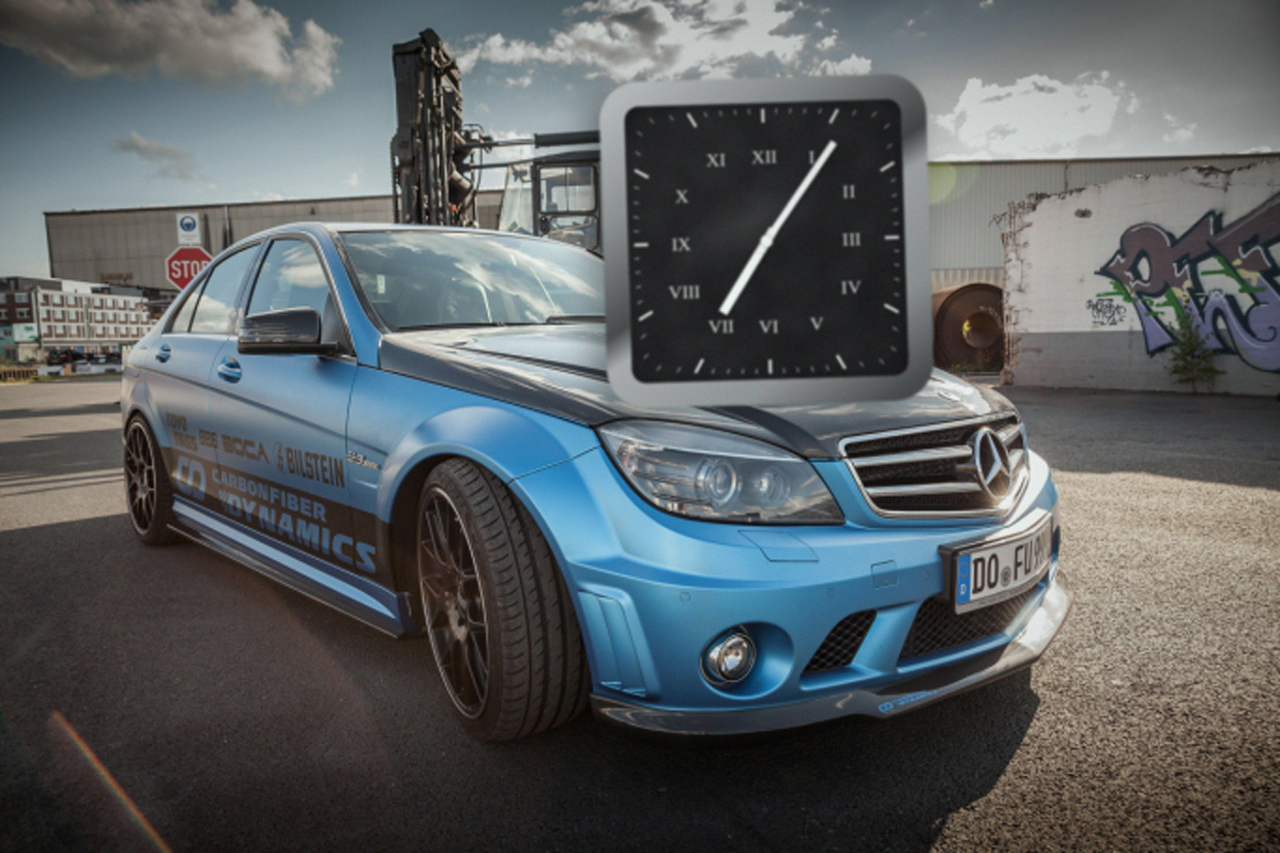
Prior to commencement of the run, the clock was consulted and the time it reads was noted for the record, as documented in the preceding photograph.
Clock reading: 7:06
